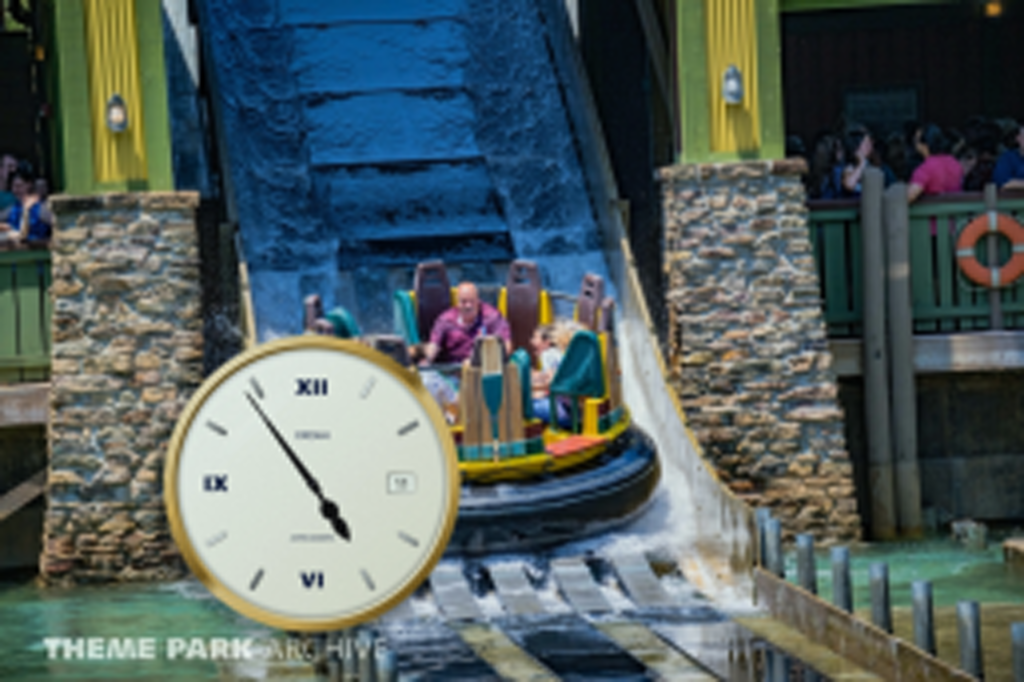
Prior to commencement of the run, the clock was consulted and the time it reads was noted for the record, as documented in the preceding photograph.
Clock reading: 4:54
